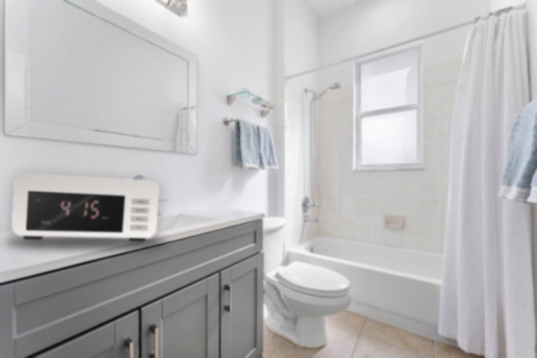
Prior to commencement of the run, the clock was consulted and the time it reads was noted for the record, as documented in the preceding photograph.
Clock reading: 4:15
